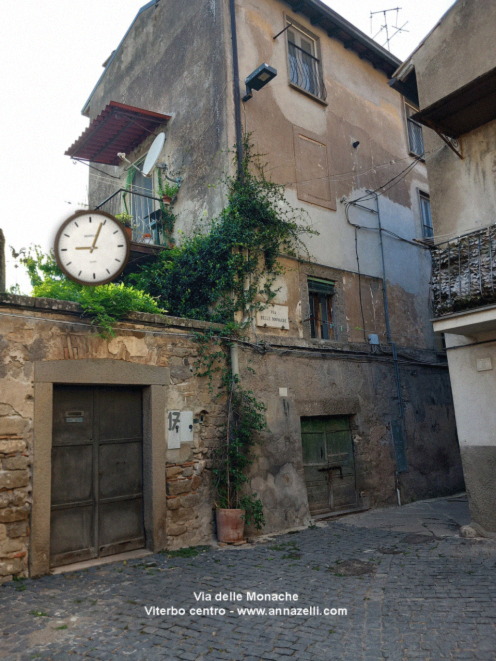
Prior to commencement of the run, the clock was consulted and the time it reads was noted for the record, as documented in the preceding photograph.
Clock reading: 9:04
